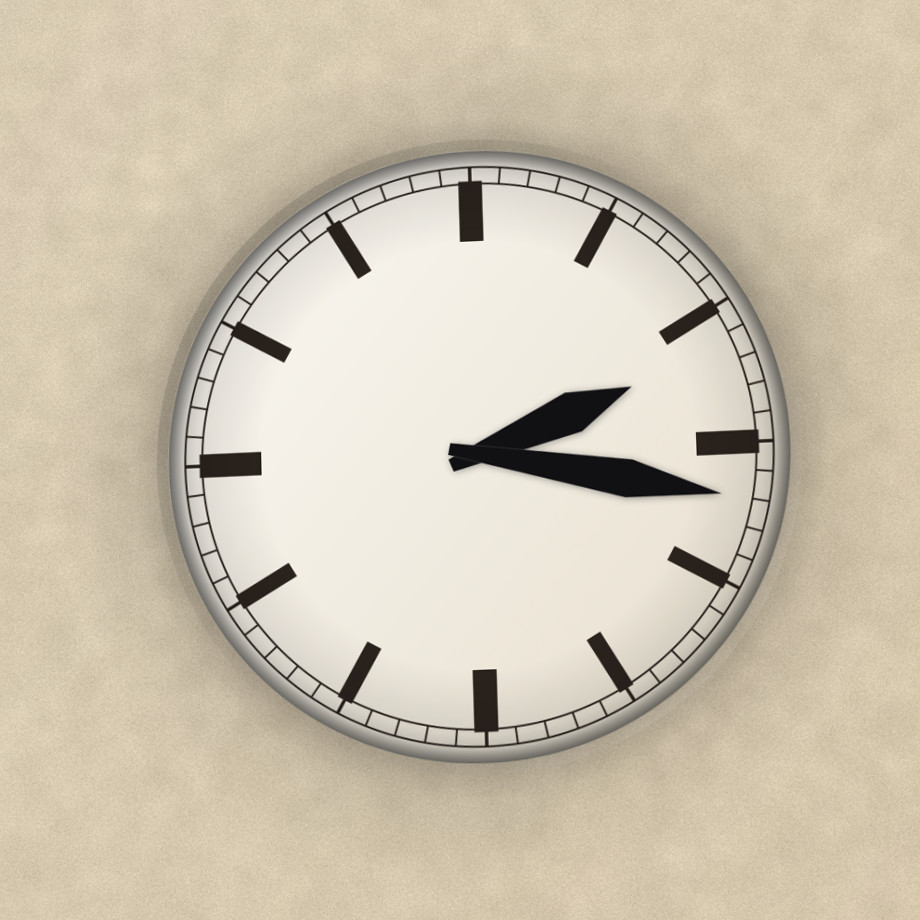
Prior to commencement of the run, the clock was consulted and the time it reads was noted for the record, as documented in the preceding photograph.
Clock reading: 2:17
